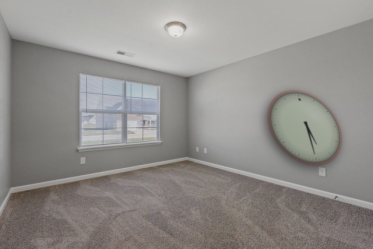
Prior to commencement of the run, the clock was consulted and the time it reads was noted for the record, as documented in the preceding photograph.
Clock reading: 5:30
